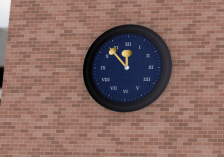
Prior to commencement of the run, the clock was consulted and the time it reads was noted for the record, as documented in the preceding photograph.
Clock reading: 11:53
